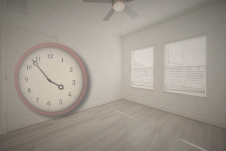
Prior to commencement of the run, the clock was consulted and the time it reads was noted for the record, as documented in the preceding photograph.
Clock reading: 3:53
